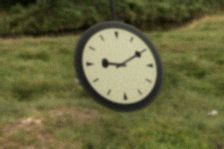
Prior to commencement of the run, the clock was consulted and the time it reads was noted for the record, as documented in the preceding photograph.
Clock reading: 9:10
